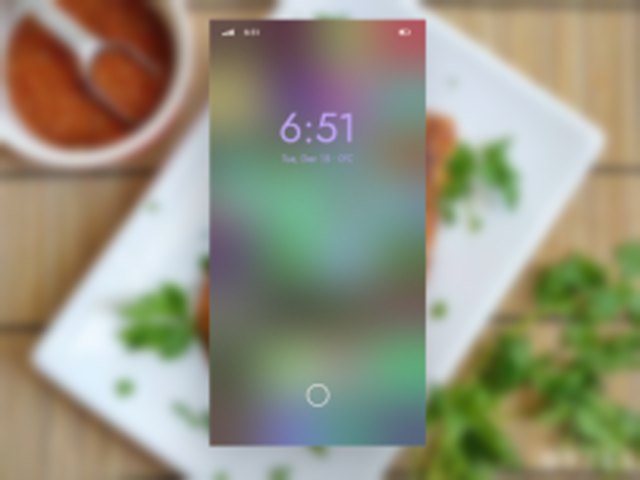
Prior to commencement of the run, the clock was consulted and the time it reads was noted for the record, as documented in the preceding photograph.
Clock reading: 6:51
